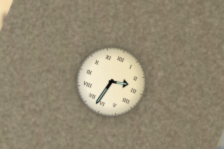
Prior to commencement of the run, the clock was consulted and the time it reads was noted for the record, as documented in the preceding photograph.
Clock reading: 2:32
